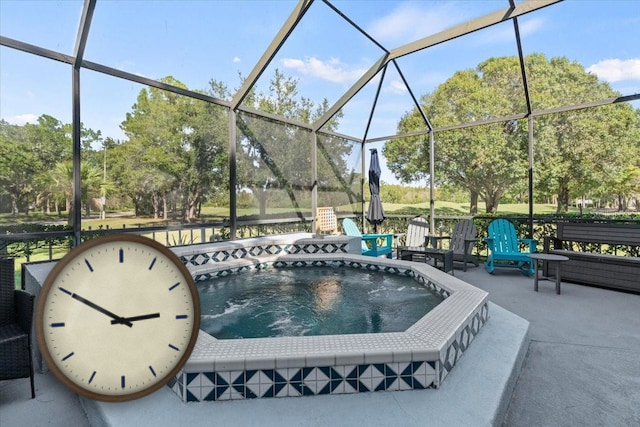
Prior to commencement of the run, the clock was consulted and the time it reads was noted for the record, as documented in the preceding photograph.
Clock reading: 2:50
